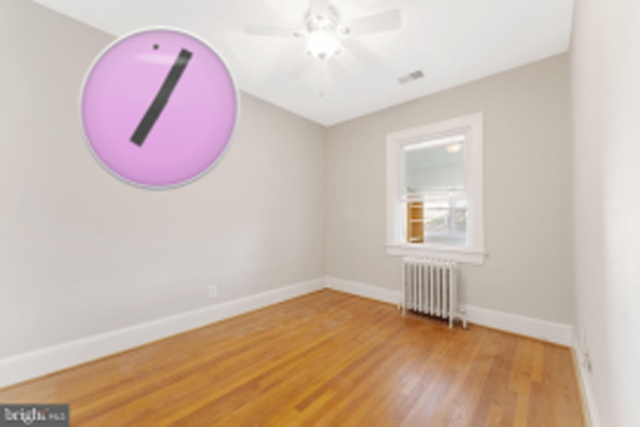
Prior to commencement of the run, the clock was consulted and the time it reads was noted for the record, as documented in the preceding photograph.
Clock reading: 7:05
